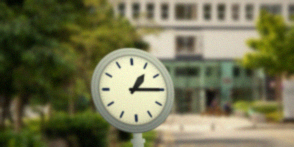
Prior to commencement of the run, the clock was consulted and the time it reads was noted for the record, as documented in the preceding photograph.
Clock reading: 1:15
